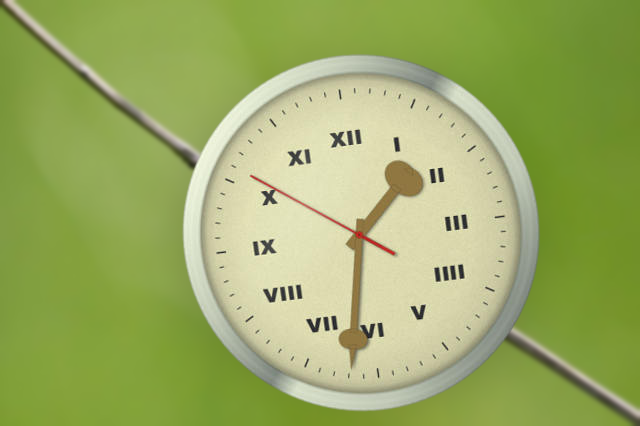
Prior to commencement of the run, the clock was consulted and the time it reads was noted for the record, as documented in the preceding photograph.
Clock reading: 1:31:51
